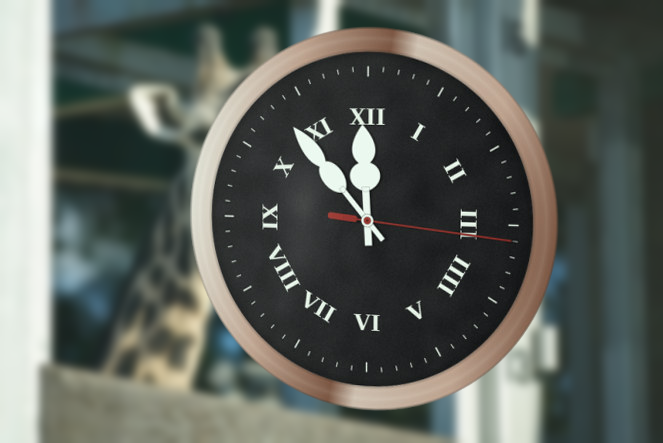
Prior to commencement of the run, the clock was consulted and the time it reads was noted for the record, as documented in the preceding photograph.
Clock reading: 11:53:16
